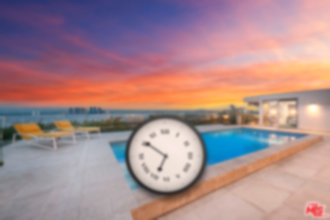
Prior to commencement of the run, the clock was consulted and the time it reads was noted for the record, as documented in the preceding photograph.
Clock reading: 6:51
